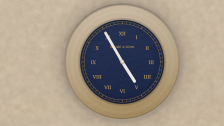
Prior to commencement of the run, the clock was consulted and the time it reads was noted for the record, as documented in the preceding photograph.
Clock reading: 4:55
